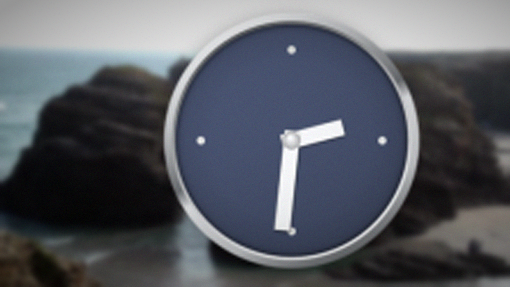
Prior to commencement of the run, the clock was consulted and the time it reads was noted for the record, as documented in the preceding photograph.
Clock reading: 2:31
